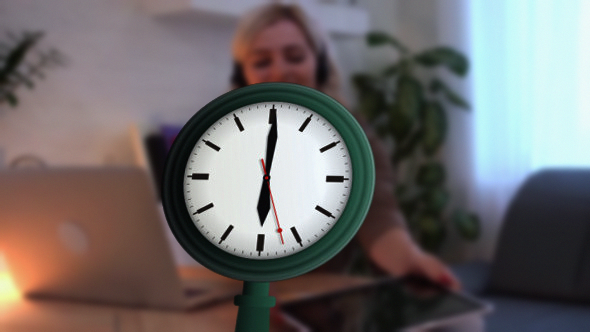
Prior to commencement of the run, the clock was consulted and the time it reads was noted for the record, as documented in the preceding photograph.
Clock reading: 6:00:27
